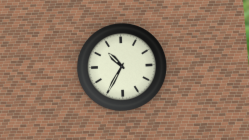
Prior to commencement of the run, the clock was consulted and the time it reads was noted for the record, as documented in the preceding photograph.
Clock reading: 10:35
